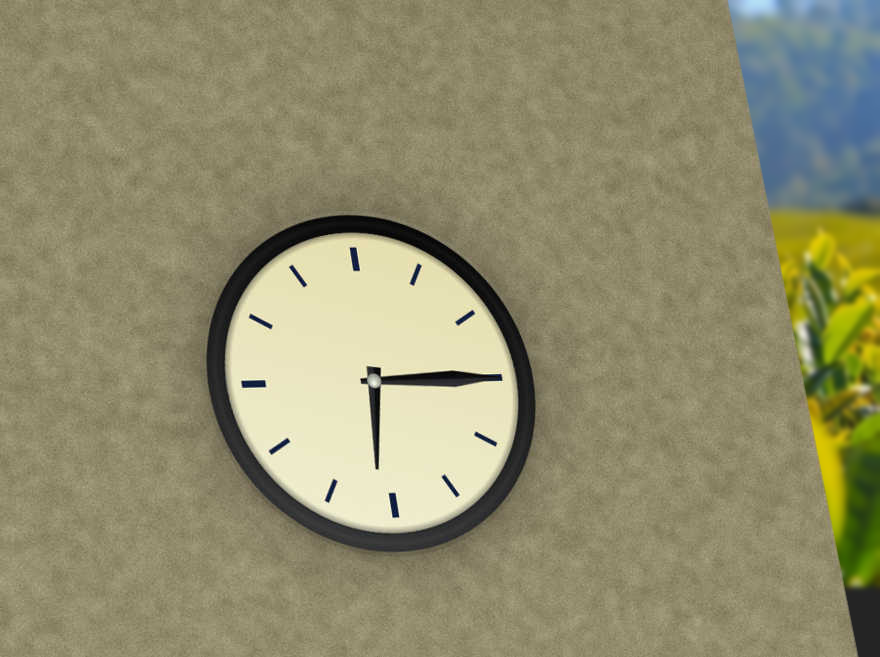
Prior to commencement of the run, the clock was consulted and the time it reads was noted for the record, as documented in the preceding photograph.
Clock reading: 6:15
